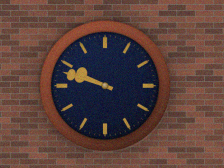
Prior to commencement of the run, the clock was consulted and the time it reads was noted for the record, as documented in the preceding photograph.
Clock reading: 9:48
